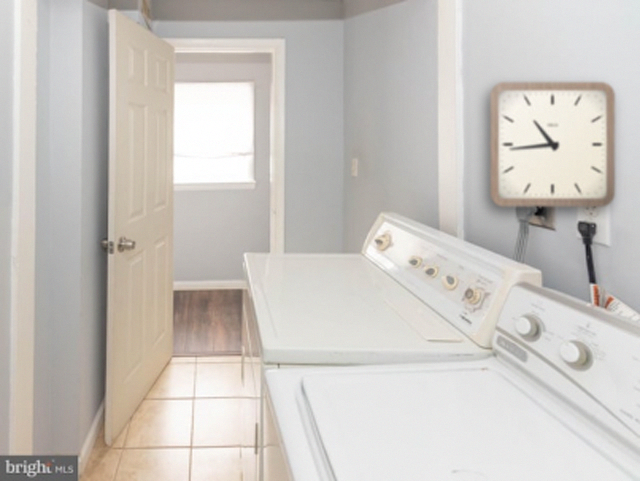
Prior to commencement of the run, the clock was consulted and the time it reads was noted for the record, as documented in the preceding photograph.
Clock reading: 10:44
